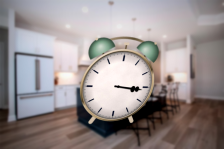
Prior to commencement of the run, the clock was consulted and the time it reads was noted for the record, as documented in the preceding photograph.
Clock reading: 3:16
